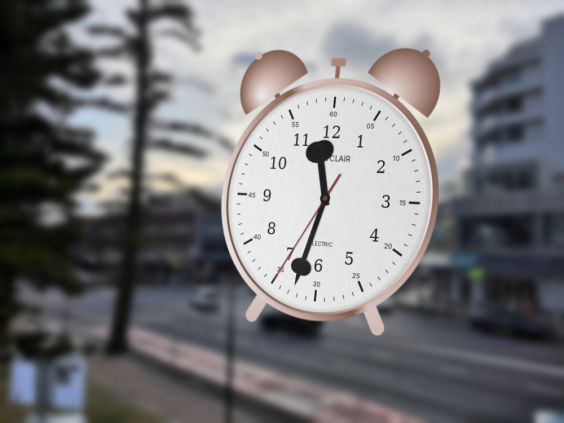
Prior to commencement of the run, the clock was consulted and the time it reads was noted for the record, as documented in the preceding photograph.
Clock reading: 11:32:35
